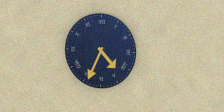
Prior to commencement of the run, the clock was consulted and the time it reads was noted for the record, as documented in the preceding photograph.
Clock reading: 4:34
